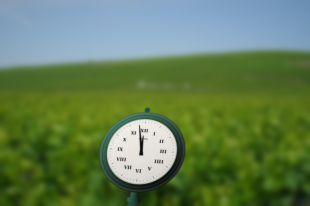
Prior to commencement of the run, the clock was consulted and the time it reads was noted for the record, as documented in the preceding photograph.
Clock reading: 11:58
